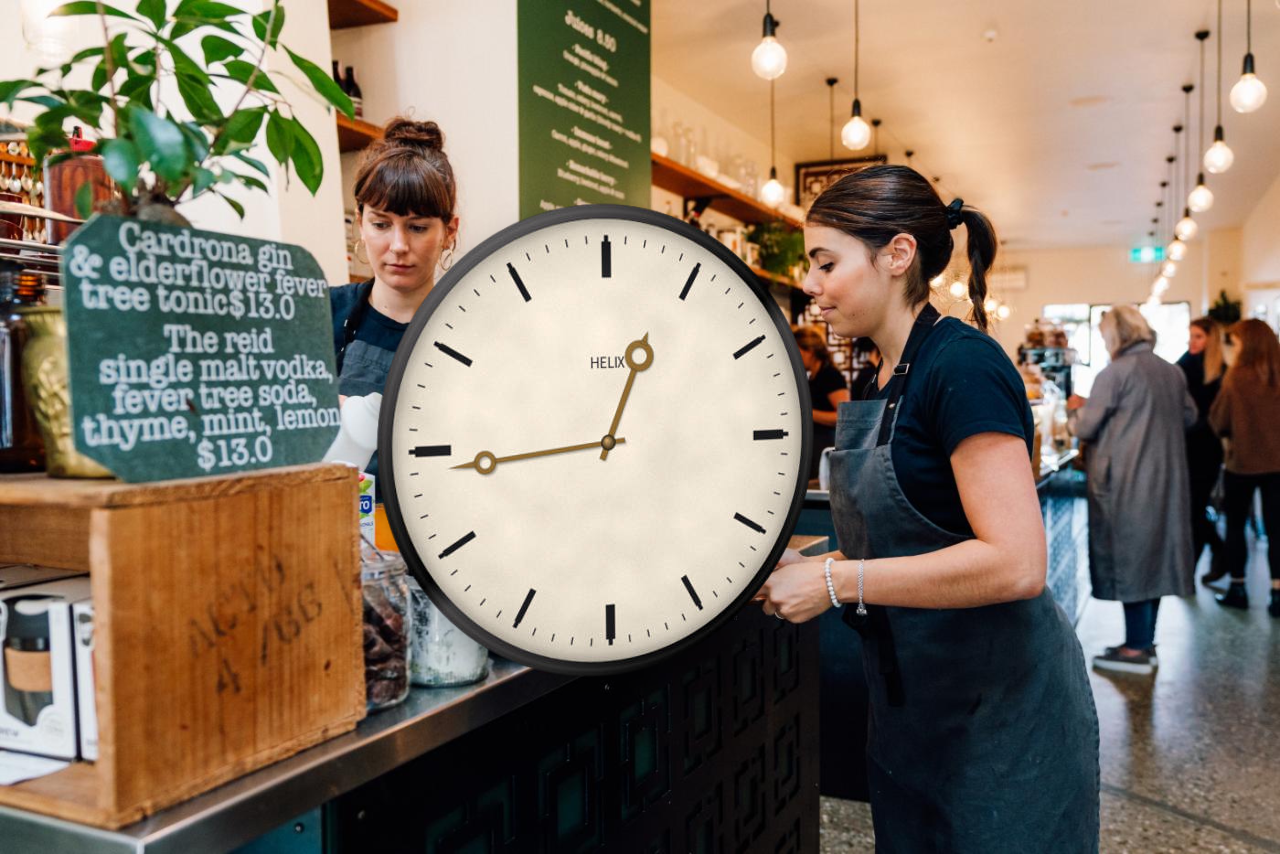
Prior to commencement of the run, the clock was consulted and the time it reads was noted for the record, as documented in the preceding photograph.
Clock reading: 12:44
